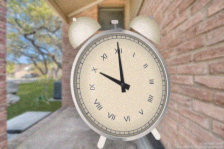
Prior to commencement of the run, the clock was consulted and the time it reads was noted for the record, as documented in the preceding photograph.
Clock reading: 10:00
